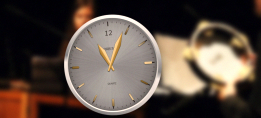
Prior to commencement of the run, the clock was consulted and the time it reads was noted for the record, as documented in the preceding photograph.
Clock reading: 11:04
